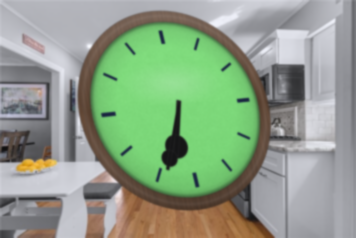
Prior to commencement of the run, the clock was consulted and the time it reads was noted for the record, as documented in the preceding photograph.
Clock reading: 6:34
